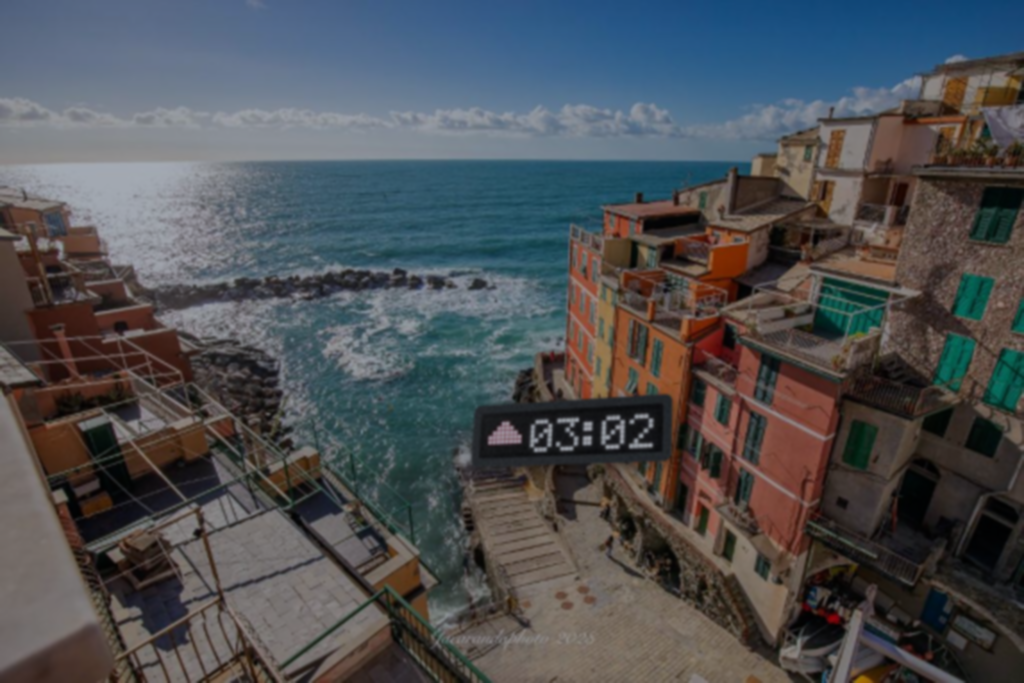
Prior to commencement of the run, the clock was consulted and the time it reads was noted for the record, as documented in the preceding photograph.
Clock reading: 3:02
